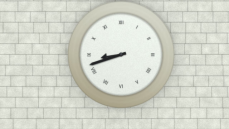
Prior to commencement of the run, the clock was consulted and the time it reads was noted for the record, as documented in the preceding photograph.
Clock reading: 8:42
